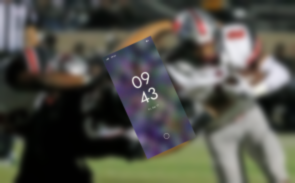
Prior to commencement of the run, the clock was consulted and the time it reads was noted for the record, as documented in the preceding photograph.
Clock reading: 9:43
